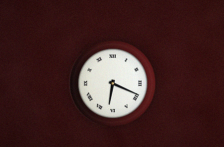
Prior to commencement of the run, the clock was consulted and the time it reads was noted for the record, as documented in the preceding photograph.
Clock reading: 6:19
